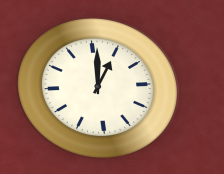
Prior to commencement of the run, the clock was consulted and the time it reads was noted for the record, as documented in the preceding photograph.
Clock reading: 1:01
